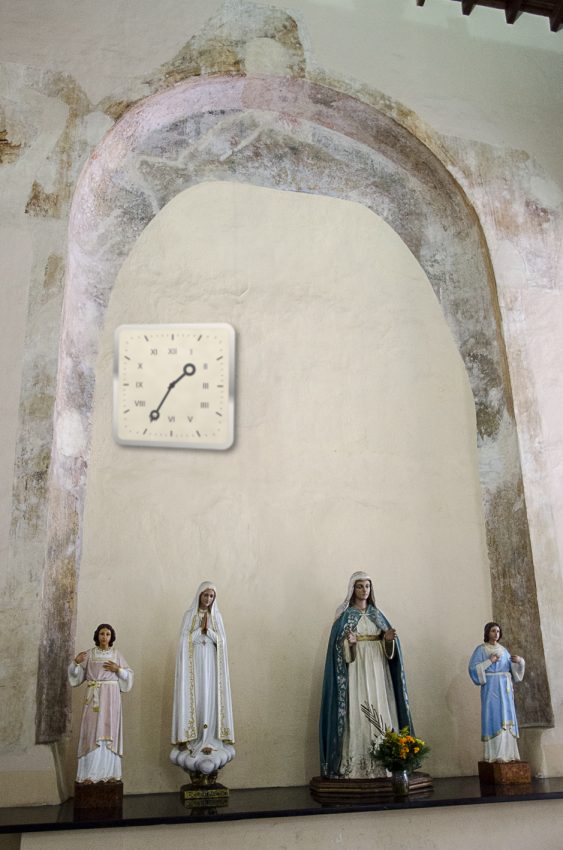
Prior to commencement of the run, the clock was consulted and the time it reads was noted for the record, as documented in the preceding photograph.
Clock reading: 1:35
